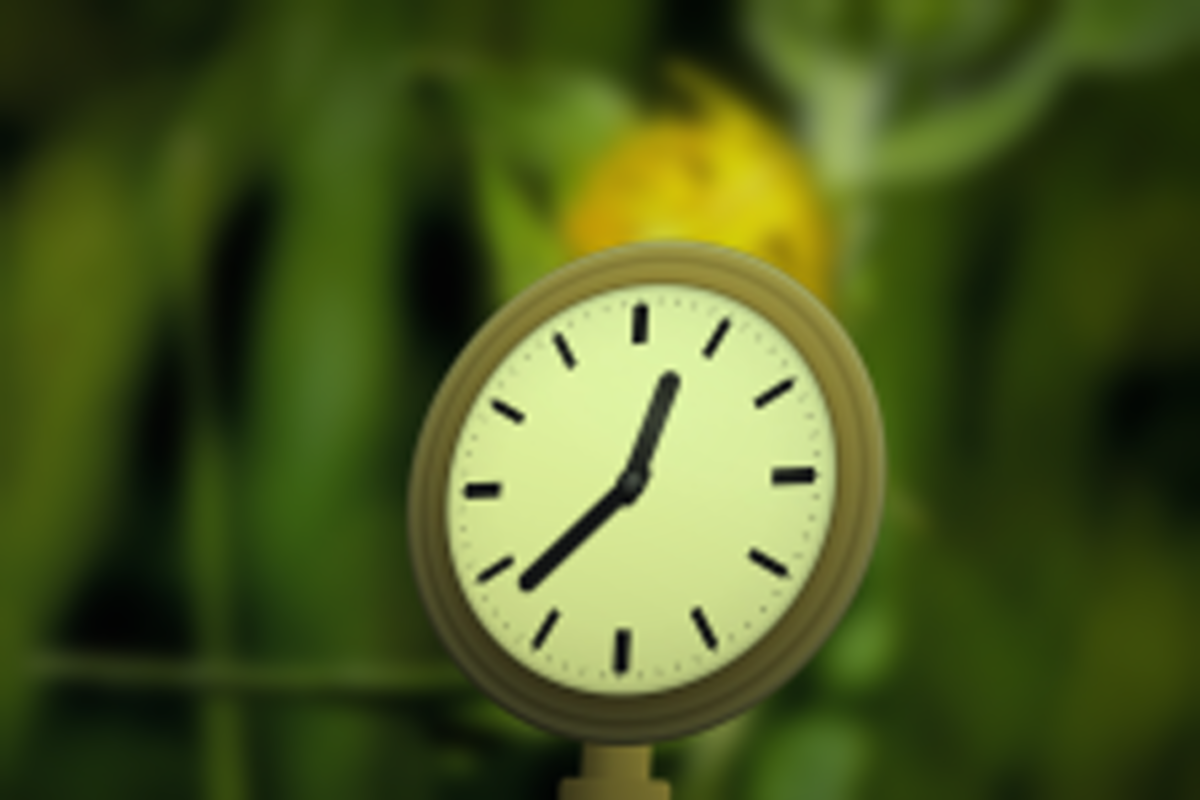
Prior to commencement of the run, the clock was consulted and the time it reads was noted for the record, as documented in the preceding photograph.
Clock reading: 12:38
